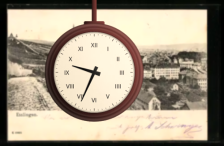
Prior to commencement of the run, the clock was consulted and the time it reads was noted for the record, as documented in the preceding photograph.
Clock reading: 9:34
